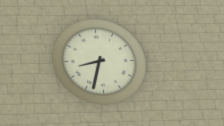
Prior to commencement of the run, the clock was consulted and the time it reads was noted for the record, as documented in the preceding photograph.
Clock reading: 8:33
